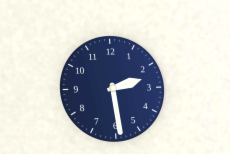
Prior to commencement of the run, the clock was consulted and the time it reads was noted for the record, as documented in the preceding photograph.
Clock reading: 2:29
